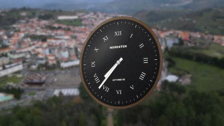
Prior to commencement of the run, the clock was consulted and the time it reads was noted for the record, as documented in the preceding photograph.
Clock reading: 7:37
